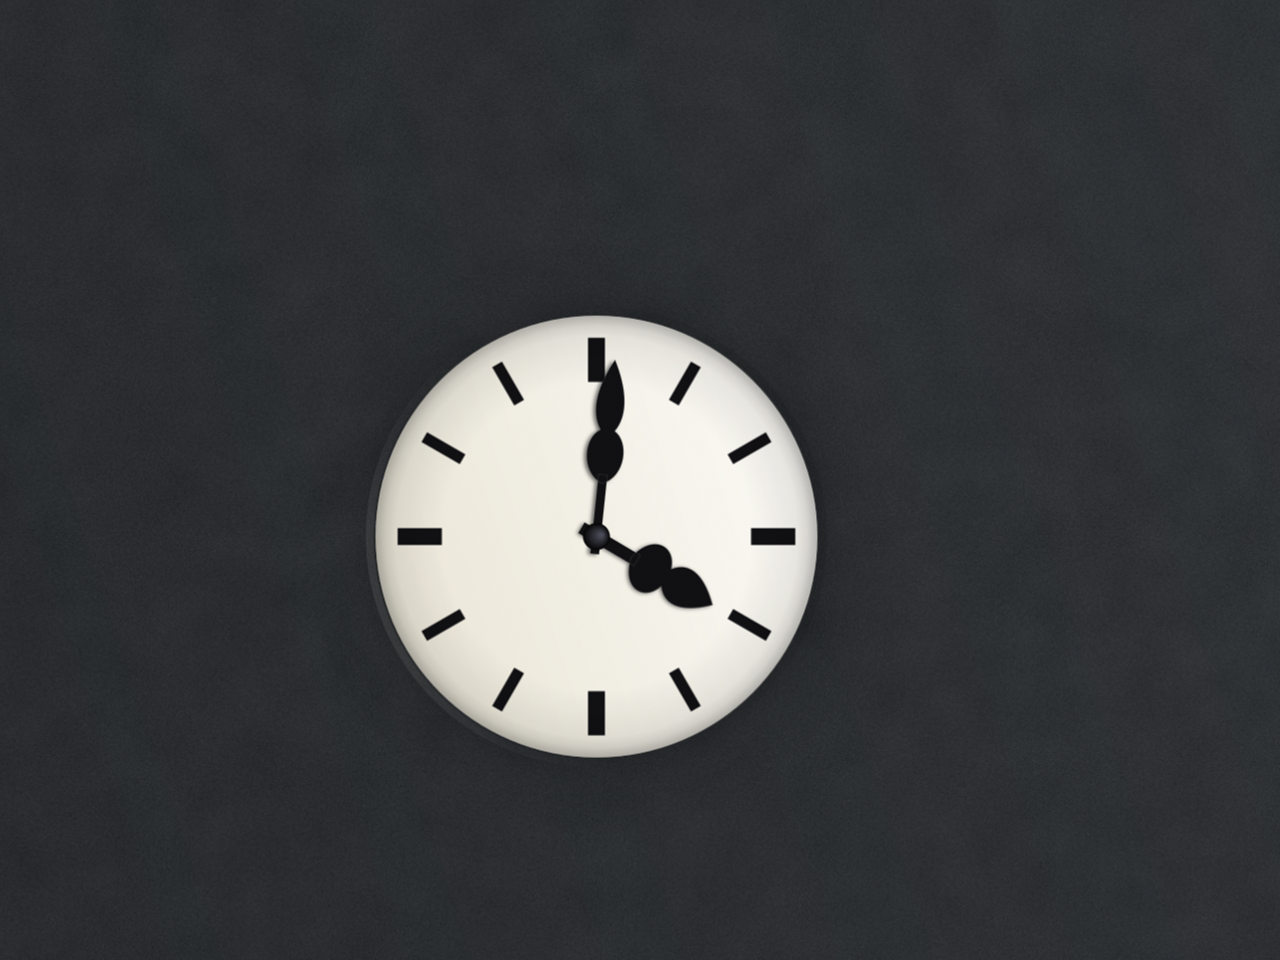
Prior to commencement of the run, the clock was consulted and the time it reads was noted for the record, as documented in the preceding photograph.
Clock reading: 4:01
